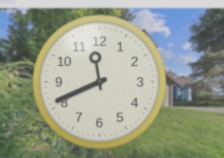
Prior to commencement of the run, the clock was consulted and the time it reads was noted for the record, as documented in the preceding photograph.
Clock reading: 11:41
